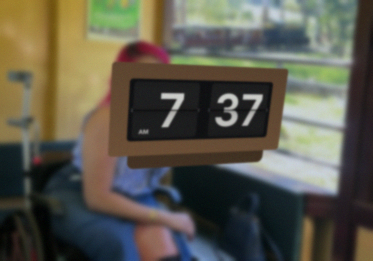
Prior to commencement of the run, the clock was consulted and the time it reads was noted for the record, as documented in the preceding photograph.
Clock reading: 7:37
